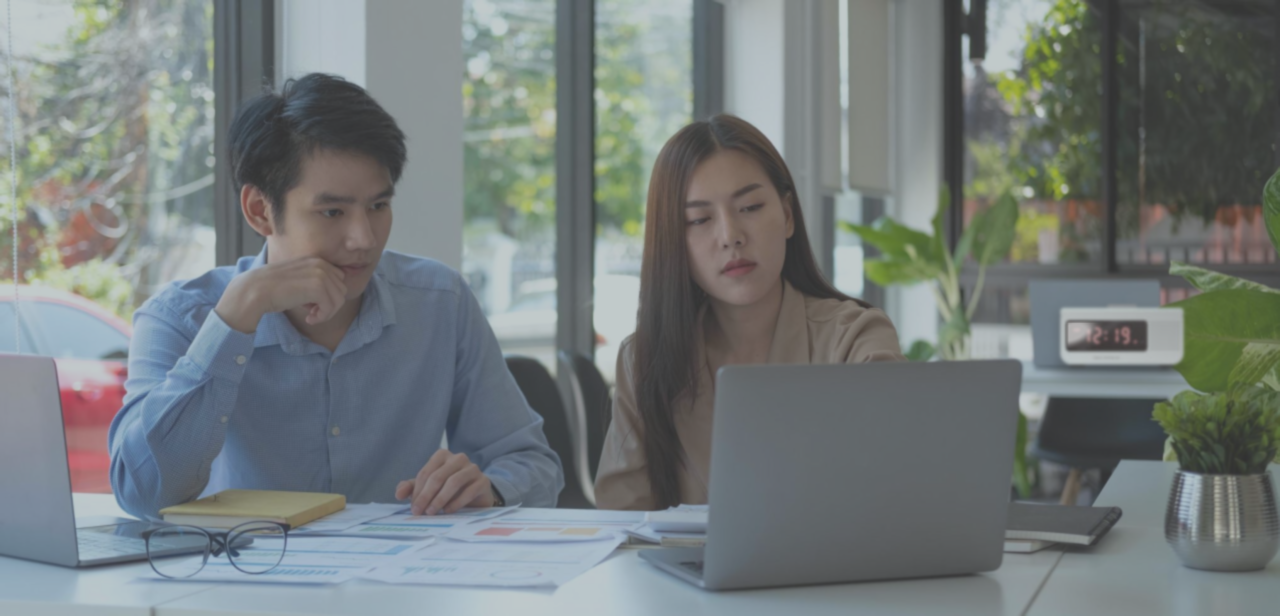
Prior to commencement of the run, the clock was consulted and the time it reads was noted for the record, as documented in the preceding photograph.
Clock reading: 12:19
